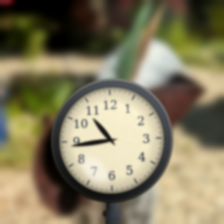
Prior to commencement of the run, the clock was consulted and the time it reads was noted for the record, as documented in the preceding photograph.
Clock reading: 10:44
